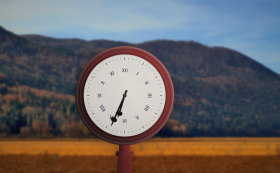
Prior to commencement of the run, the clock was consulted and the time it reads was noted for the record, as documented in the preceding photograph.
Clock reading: 6:34
